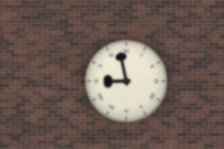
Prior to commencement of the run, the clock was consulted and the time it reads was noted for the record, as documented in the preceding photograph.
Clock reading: 8:58
